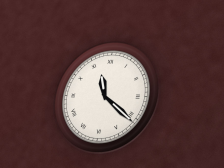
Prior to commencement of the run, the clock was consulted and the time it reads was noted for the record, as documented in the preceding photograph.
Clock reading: 11:21
